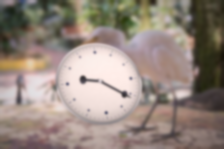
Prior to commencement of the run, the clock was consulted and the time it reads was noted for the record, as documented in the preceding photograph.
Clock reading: 9:21
